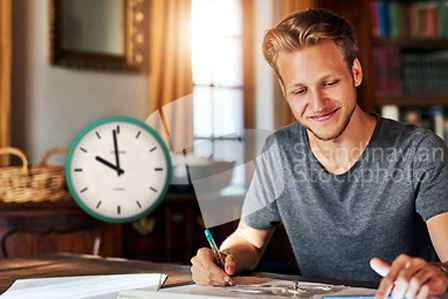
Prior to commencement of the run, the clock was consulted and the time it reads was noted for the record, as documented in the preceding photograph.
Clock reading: 9:59
